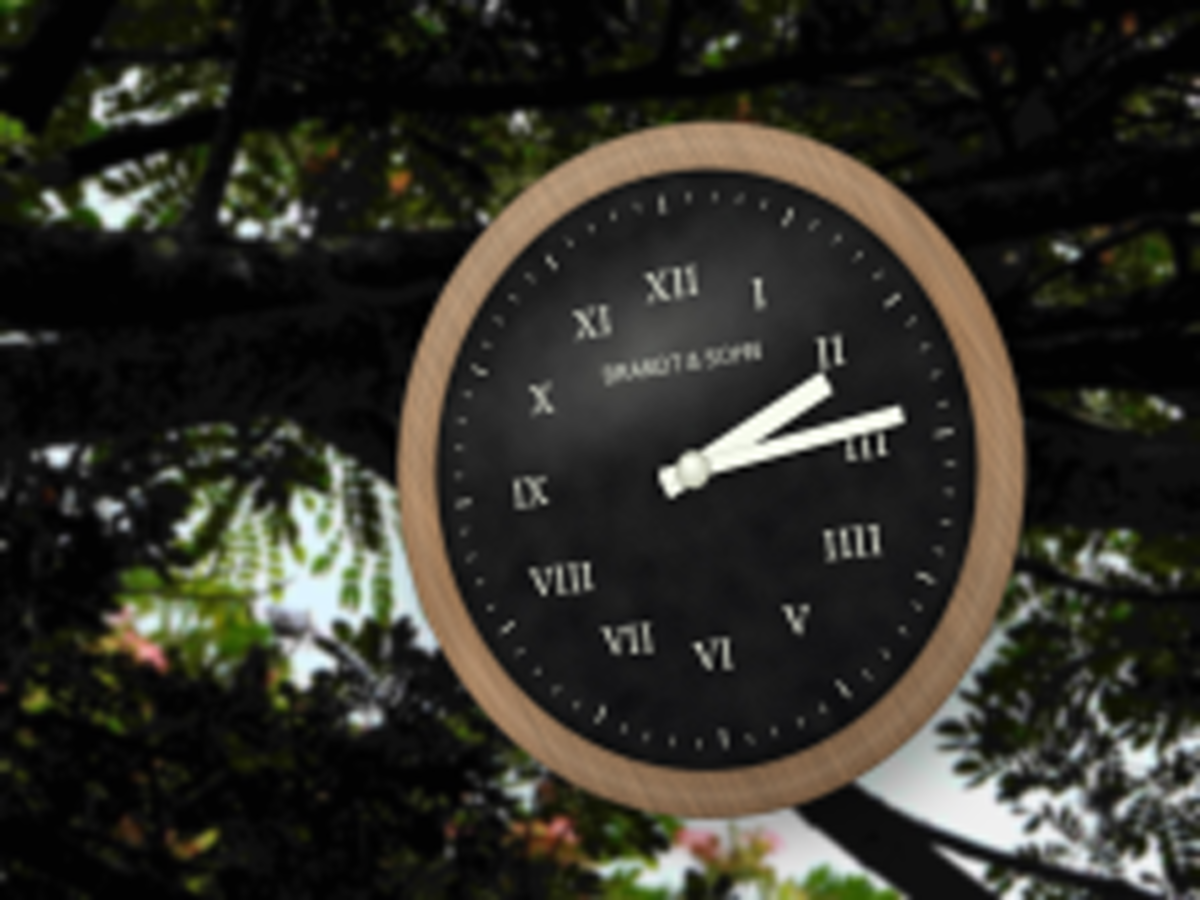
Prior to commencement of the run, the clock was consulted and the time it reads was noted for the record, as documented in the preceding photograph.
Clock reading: 2:14
